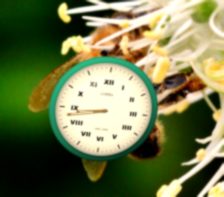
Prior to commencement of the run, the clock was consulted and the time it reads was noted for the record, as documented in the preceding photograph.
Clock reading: 8:43
